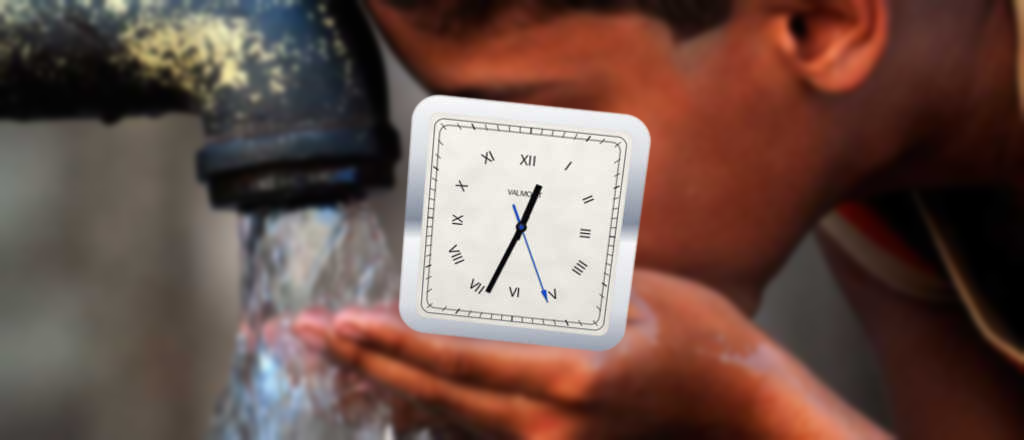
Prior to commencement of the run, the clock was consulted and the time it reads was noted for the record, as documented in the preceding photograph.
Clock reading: 12:33:26
